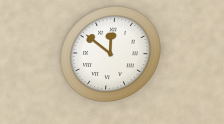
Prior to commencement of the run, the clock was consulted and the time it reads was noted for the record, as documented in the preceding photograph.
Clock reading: 11:51
